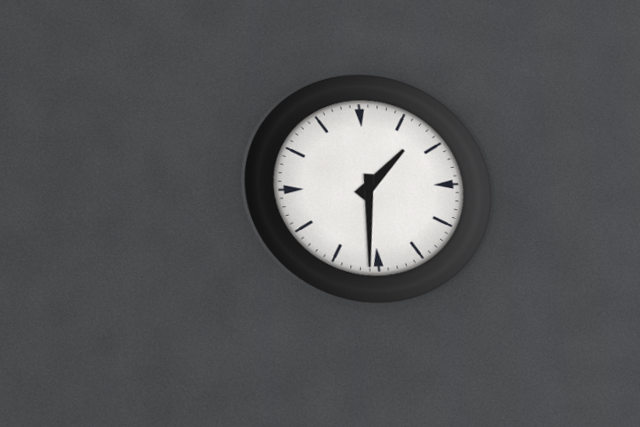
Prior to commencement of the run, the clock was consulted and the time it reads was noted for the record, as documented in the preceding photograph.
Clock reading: 1:31
